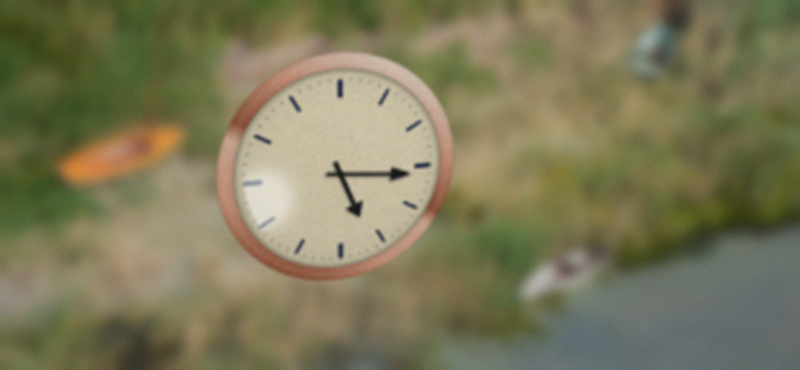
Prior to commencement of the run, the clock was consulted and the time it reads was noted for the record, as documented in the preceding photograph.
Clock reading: 5:16
